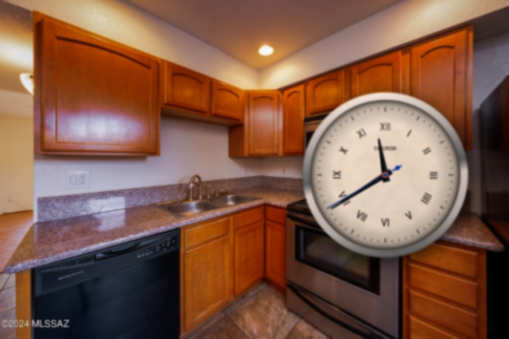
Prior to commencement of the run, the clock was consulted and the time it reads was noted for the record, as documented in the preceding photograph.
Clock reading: 11:39:40
